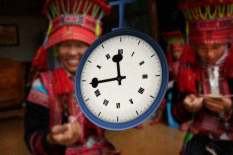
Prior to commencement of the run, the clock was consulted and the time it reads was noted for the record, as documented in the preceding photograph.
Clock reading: 11:44
